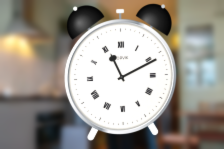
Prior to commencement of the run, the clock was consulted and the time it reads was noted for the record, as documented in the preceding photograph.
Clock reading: 11:11
